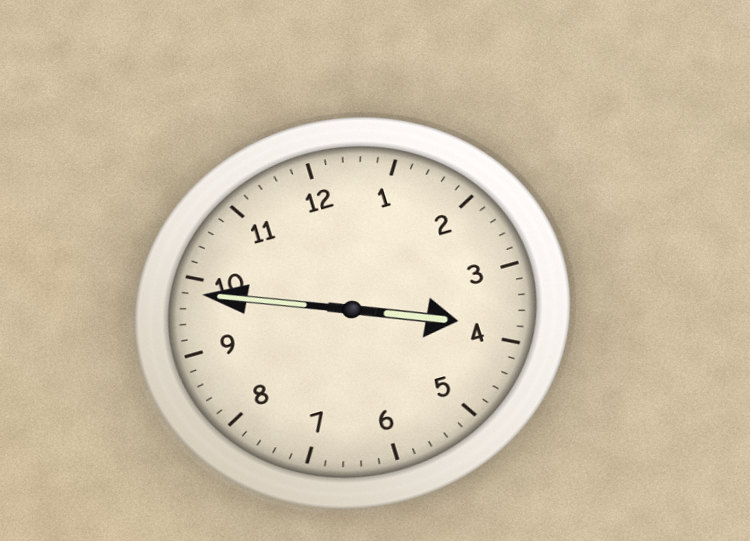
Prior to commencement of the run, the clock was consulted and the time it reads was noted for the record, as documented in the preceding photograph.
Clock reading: 3:49
